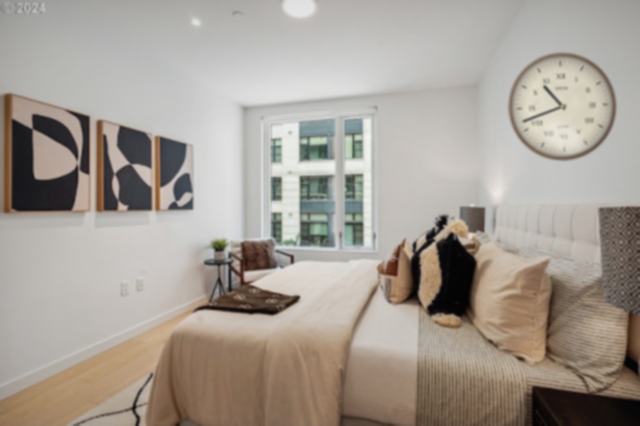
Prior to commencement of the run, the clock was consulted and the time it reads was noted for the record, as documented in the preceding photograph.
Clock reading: 10:42
